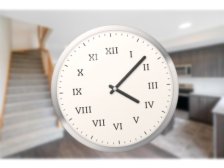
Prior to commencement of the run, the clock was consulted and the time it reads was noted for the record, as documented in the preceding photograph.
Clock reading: 4:08
